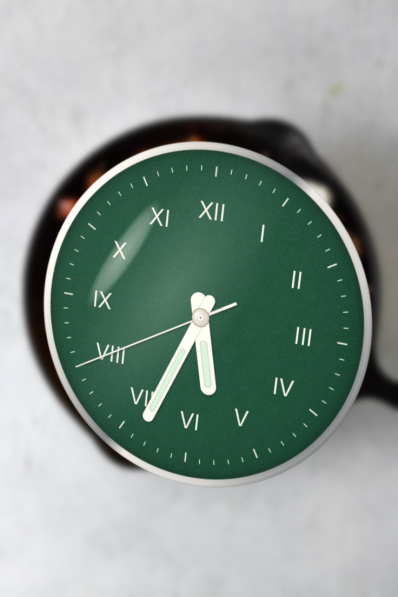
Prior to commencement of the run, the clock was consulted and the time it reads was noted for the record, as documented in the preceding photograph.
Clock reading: 5:33:40
